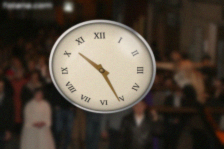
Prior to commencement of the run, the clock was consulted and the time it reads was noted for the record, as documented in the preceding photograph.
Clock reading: 10:26
